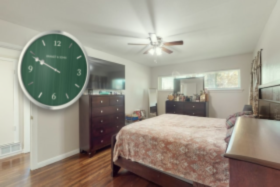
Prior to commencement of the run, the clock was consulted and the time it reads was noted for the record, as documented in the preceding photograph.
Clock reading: 9:49
